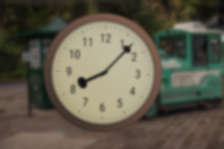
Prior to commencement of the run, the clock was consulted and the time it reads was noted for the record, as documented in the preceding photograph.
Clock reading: 8:07
